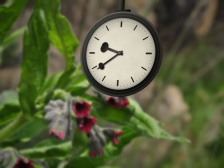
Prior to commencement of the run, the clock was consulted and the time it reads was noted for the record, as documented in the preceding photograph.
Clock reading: 9:39
